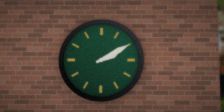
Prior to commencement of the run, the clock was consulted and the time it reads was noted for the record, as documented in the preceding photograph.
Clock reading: 2:10
